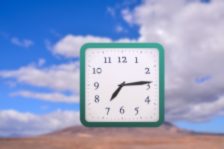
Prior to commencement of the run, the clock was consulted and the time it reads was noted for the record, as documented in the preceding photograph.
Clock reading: 7:14
